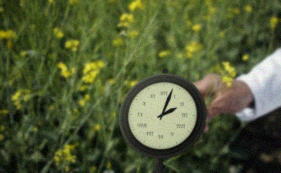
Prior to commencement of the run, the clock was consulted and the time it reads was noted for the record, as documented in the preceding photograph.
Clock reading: 2:03
